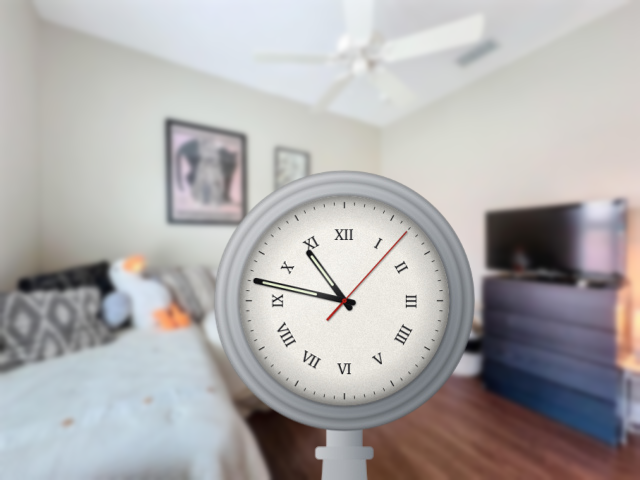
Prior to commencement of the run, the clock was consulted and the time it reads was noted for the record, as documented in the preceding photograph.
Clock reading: 10:47:07
